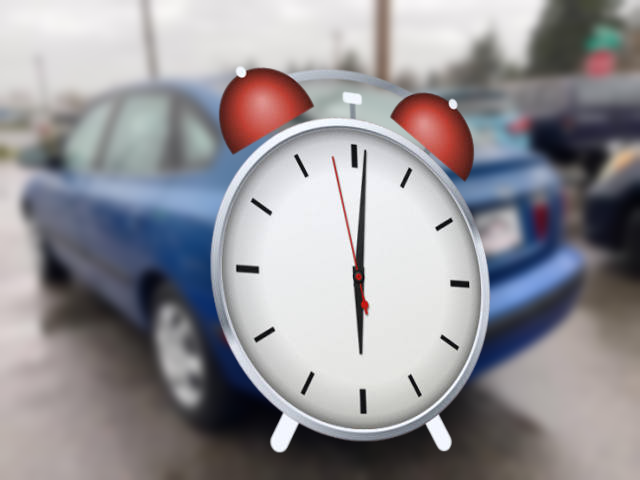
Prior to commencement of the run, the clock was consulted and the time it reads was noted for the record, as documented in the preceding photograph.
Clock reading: 6:00:58
